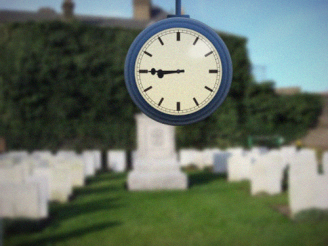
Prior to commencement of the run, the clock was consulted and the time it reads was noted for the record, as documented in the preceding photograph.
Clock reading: 8:45
